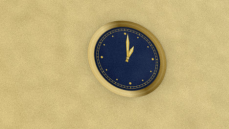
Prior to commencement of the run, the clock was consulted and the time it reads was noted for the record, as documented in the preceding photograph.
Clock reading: 1:01
